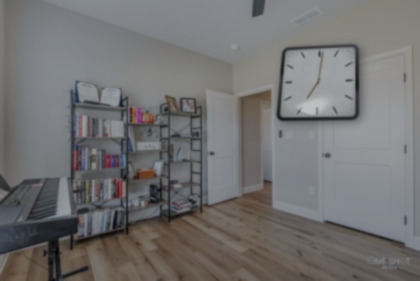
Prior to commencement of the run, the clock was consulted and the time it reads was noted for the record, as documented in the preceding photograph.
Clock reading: 7:01
